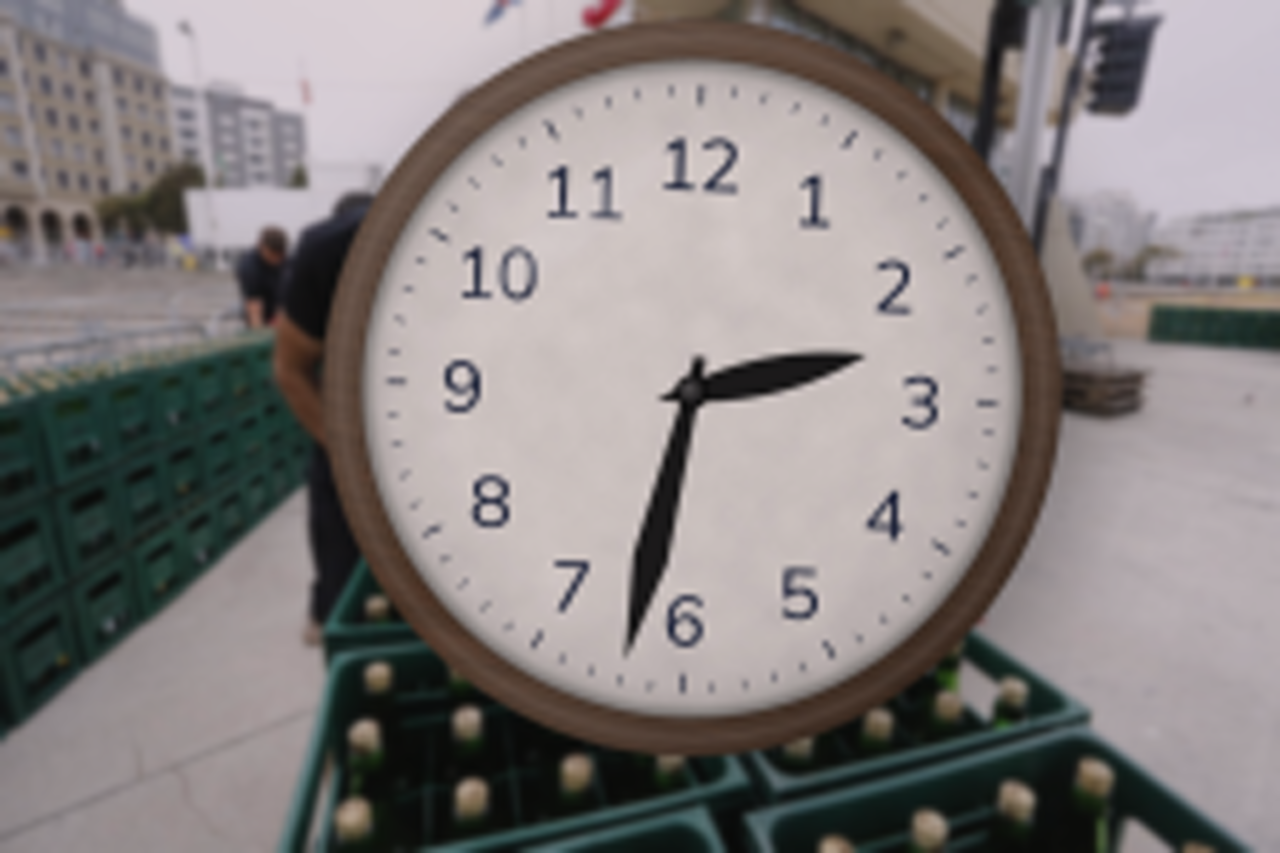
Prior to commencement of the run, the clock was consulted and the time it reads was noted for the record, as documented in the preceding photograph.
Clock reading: 2:32
